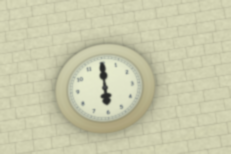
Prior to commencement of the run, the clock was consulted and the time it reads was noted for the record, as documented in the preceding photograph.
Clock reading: 6:00
